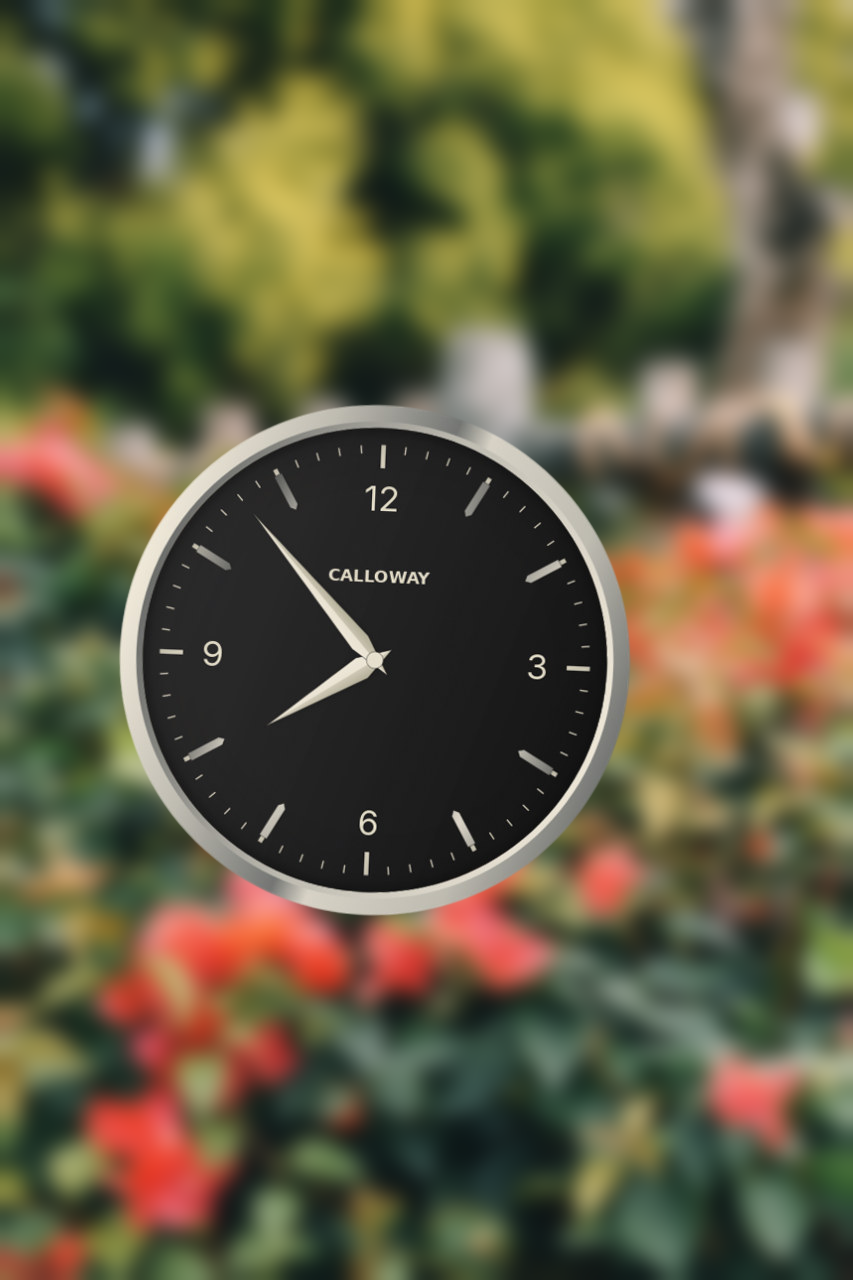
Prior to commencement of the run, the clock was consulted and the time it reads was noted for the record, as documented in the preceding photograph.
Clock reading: 7:53
